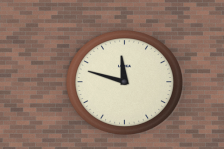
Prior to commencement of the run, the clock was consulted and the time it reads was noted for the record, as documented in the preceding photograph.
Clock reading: 11:48
